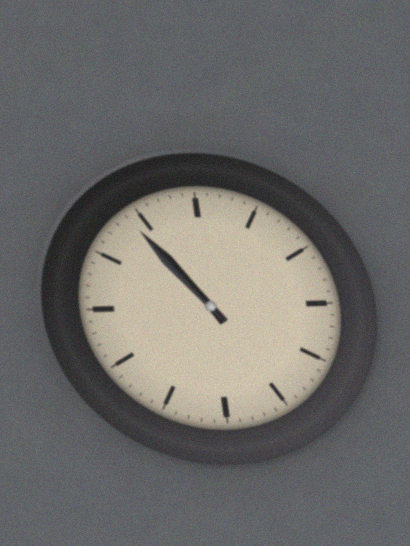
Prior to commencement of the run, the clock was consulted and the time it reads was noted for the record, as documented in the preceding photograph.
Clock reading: 10:54
